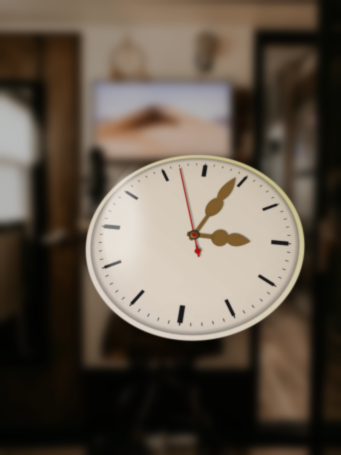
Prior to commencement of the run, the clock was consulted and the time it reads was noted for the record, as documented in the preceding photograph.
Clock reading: 3:03:57
